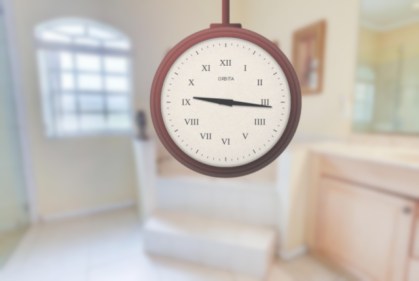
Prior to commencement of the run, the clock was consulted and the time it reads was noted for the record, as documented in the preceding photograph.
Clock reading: 9:16
